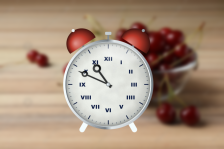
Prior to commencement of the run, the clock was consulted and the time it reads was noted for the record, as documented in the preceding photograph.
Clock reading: 10:49
